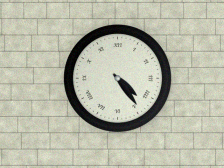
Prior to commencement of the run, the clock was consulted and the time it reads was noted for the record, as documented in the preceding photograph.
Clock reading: 4:24
